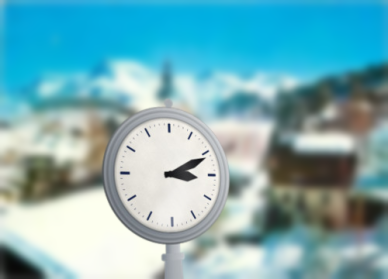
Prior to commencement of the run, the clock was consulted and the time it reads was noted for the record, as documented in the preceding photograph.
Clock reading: 3:11
